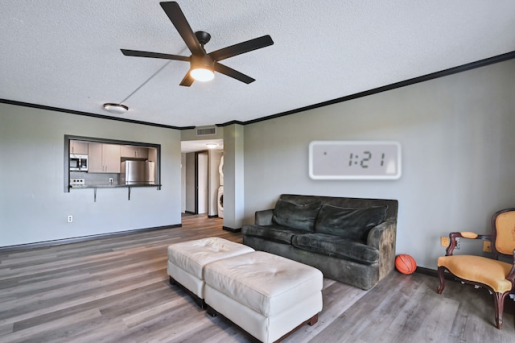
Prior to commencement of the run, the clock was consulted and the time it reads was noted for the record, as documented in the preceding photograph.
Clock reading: 1:21
